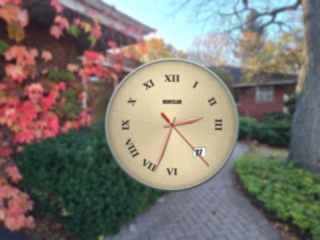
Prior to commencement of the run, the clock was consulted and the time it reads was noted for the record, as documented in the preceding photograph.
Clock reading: 2:33:23
